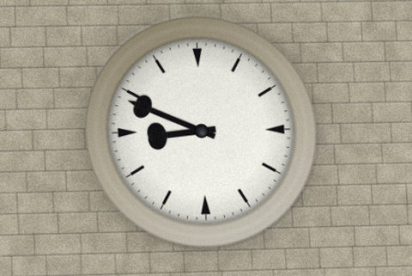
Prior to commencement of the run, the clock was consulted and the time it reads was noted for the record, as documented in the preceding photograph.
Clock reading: 8:49
